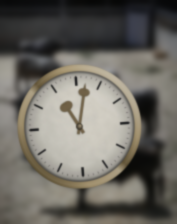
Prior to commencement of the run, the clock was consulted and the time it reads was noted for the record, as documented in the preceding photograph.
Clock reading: 11:02
